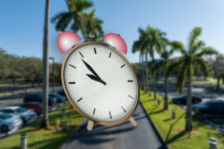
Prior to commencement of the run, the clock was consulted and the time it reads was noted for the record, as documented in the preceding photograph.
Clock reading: 9:54
